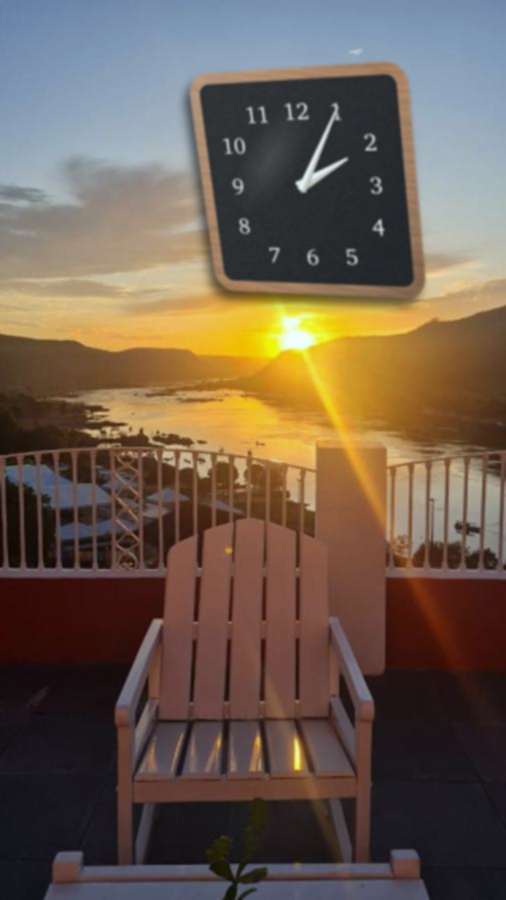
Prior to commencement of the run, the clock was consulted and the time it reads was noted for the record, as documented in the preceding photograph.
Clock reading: 2:05
